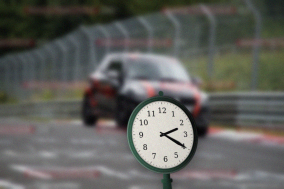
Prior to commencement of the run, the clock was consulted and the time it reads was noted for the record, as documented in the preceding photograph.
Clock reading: 2:20
